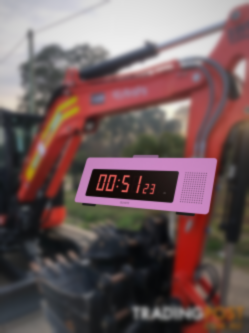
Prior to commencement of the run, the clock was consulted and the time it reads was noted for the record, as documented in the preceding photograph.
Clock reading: 0:51:23
